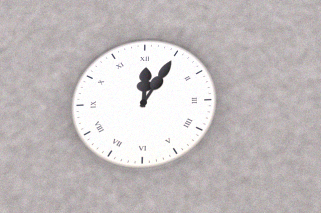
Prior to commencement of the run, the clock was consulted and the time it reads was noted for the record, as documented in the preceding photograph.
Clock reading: 12:05
